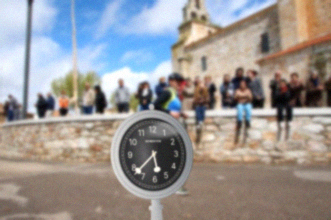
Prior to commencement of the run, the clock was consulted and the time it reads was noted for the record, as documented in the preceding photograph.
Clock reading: 5:38
